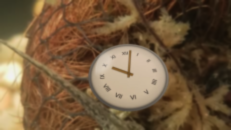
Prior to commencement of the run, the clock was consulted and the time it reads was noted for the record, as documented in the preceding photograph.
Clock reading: 10:02
